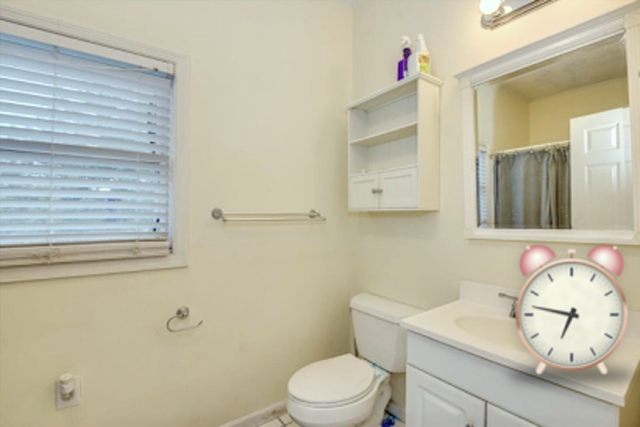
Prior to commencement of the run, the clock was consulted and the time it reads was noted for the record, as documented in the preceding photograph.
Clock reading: 6:47
